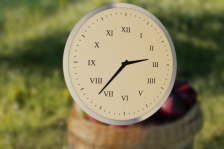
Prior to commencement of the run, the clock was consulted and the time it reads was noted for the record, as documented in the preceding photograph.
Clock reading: 2:37
